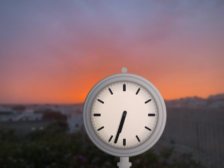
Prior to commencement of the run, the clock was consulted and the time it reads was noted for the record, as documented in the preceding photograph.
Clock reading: 6:33
